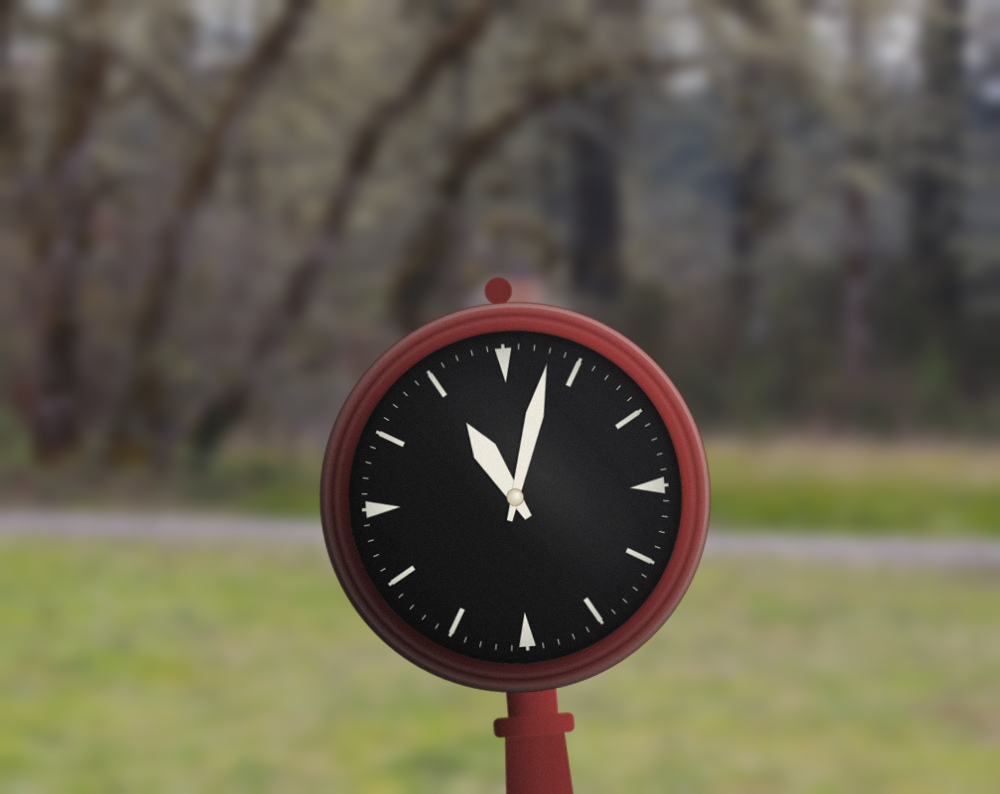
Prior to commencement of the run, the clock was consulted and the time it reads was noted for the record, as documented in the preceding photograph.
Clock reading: 11:03
